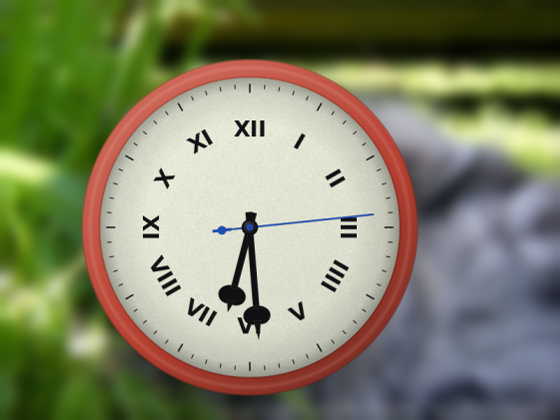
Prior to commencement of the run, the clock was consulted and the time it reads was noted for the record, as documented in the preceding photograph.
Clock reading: 6:29:14
